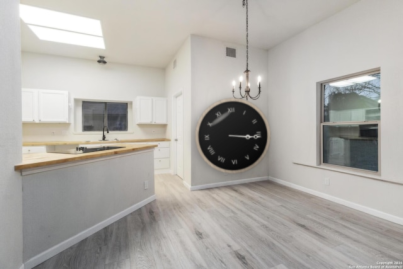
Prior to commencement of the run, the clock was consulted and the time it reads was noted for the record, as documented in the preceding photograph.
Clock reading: 3:16
